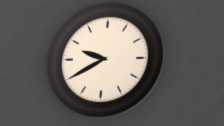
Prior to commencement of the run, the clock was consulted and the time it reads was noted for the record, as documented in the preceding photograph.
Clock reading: 9:40
